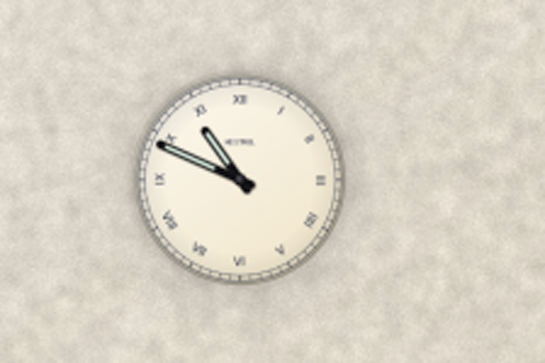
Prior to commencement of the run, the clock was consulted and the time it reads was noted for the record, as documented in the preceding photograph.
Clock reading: 10:49
